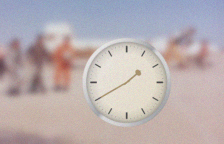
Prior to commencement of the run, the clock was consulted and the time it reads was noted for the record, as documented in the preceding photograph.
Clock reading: 1:40
